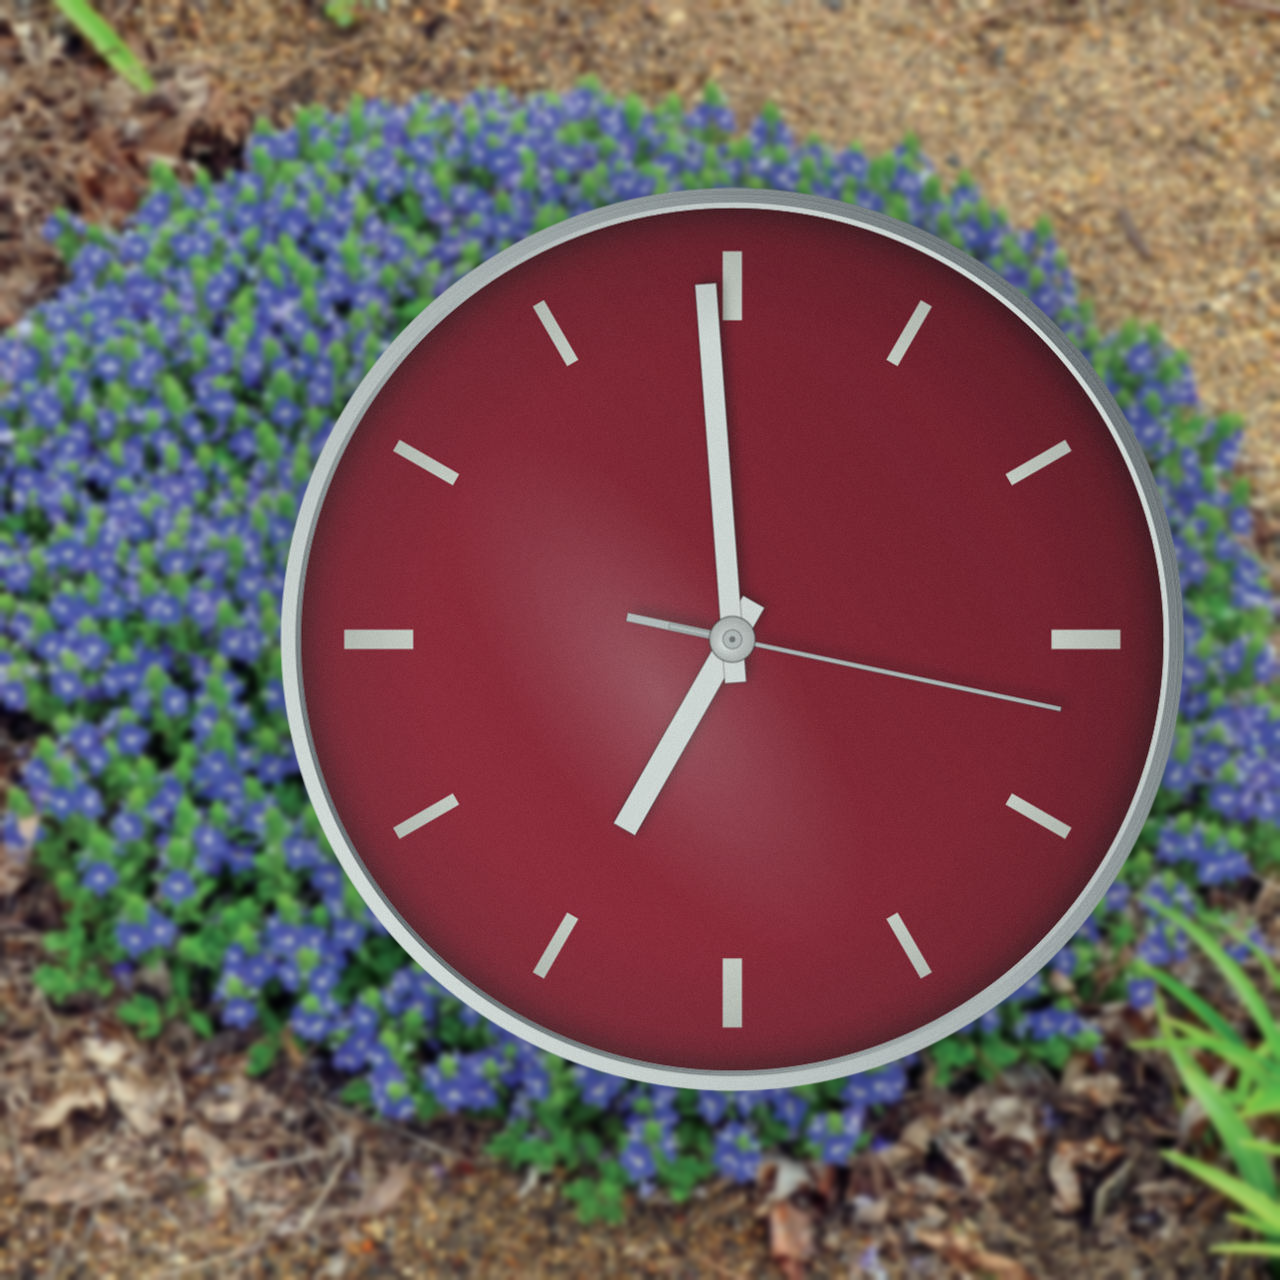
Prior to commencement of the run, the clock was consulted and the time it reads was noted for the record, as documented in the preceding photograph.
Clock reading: 6:59:17
